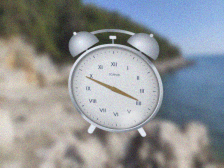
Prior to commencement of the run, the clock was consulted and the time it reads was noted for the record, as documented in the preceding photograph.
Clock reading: 3:49
